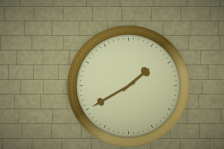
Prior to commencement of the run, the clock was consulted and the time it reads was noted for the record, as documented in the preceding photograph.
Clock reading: 1:40
